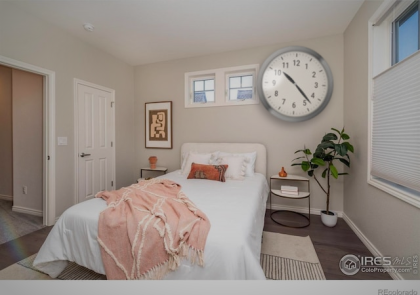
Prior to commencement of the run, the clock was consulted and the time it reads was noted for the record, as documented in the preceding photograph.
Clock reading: 10:23
